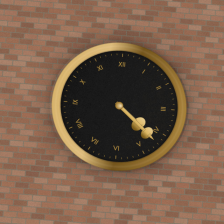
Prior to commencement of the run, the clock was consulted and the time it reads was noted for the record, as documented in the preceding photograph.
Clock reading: 4:22
